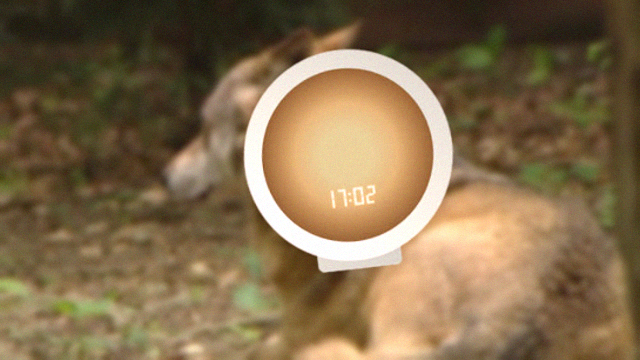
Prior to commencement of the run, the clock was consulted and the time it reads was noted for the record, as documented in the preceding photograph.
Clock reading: 17:02
